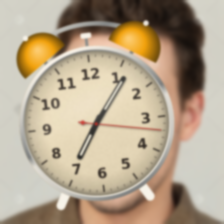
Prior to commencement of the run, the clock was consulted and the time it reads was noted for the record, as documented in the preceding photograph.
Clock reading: 7:06:17
